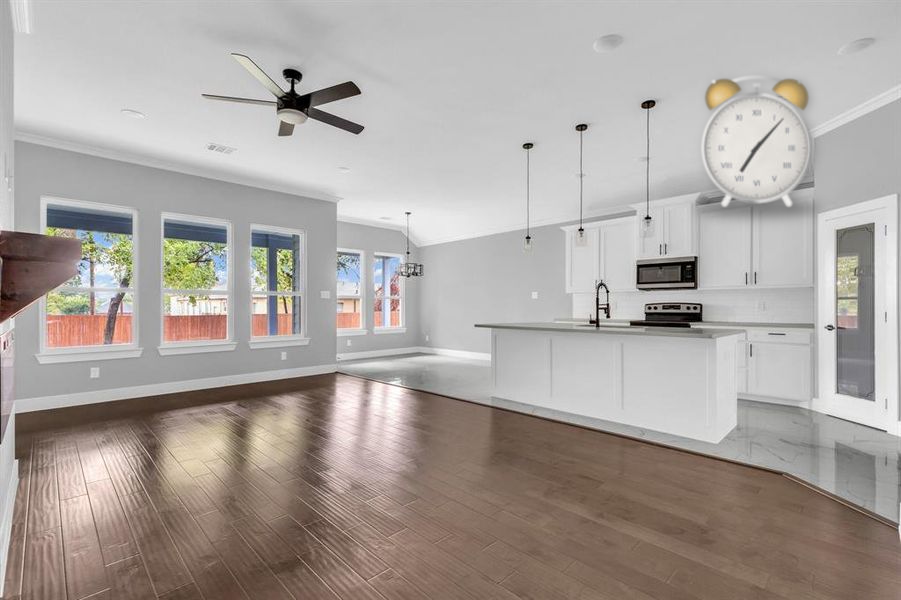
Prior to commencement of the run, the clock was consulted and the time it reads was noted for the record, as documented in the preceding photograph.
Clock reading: 7:07
